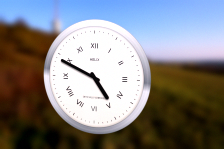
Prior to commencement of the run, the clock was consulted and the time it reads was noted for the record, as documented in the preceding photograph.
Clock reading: 4:49
